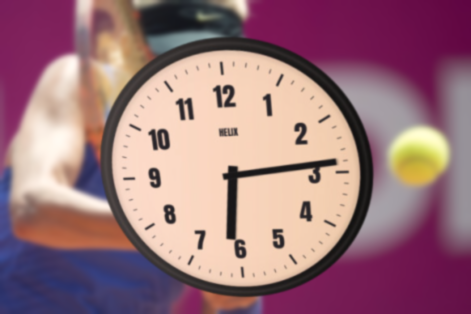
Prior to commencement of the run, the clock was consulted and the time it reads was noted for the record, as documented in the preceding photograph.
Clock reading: 6:14
